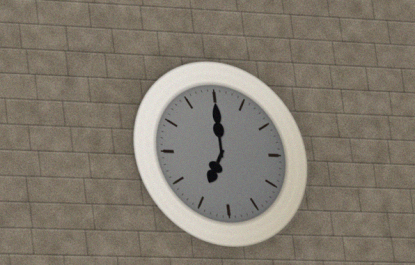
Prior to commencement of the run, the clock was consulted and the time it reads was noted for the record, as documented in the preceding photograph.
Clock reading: 7:00
